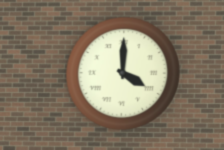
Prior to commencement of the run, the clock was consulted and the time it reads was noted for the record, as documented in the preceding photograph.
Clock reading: 4:00
